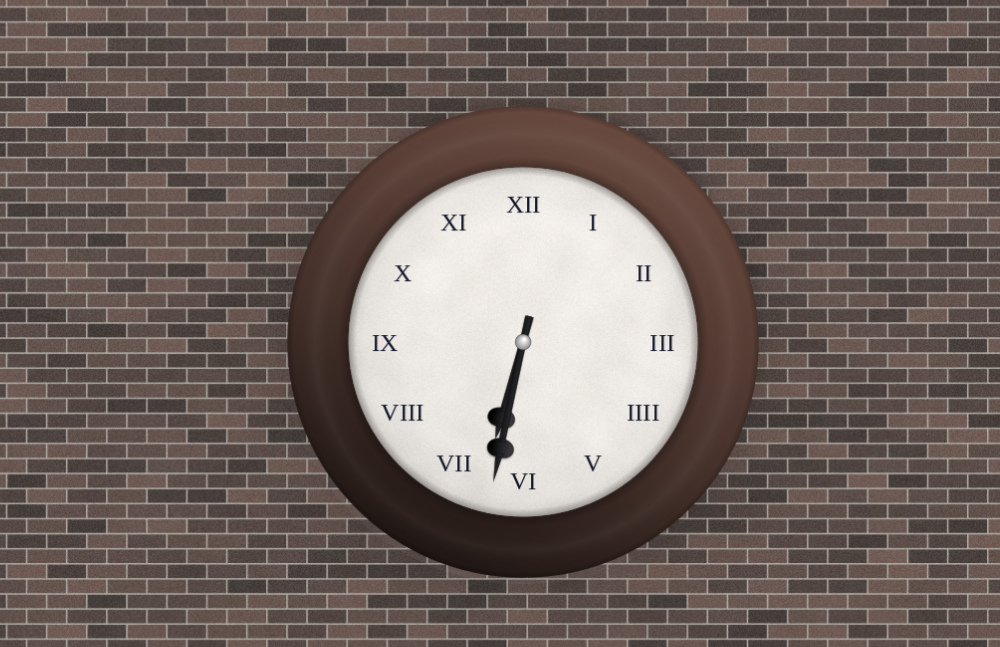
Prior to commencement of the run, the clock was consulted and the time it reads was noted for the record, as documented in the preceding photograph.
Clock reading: 6:32
